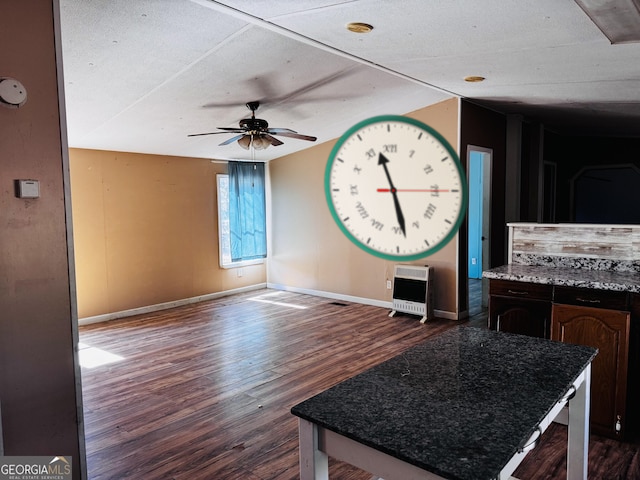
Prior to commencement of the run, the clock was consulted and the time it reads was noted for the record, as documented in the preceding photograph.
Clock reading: 11:28:15
